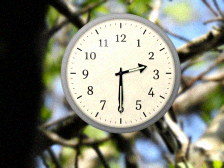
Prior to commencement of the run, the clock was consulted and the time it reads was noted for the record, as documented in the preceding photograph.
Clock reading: 2:30
